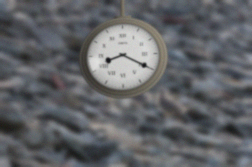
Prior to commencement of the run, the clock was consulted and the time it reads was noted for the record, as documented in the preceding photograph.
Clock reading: 8:20
